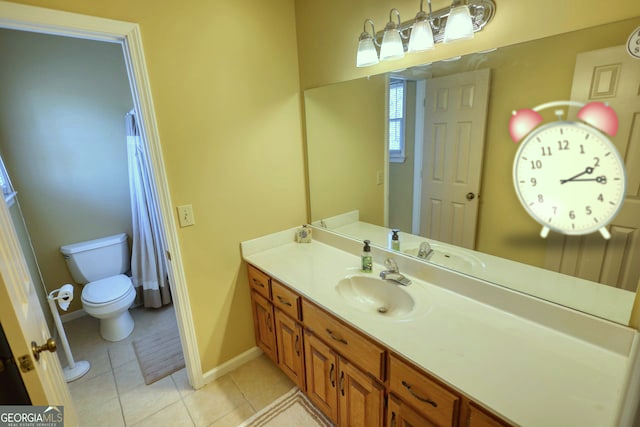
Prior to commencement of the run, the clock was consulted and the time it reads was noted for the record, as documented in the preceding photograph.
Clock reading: 2:15
